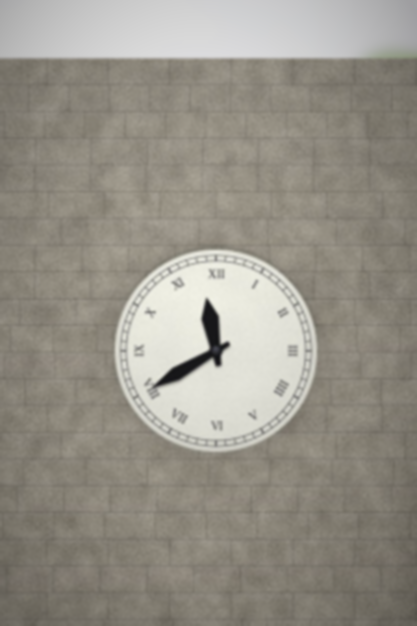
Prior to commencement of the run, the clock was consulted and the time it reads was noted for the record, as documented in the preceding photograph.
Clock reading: 11:40
